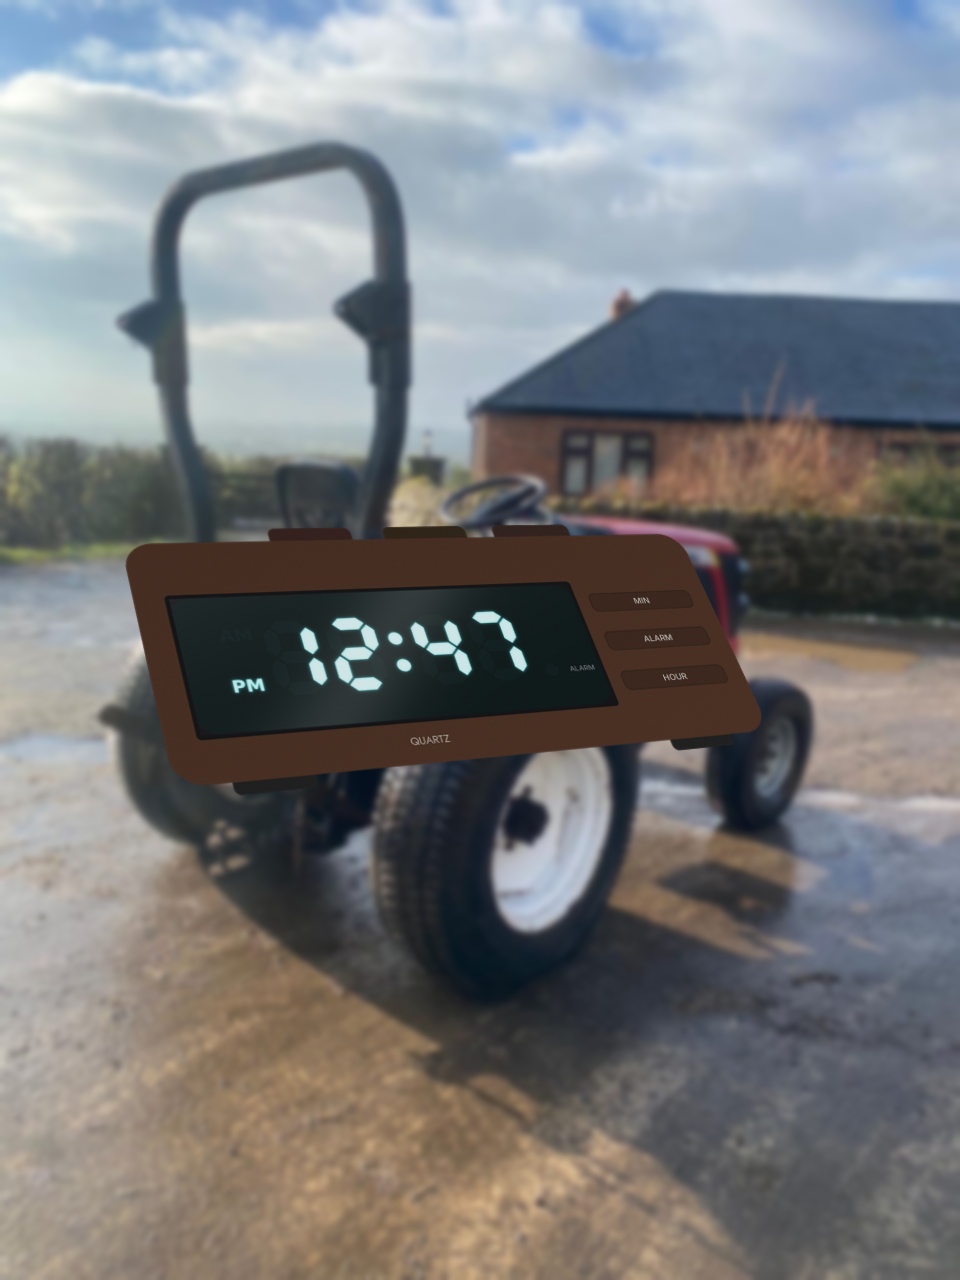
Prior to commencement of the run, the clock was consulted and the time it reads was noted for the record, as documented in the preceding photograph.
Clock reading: 12:47
